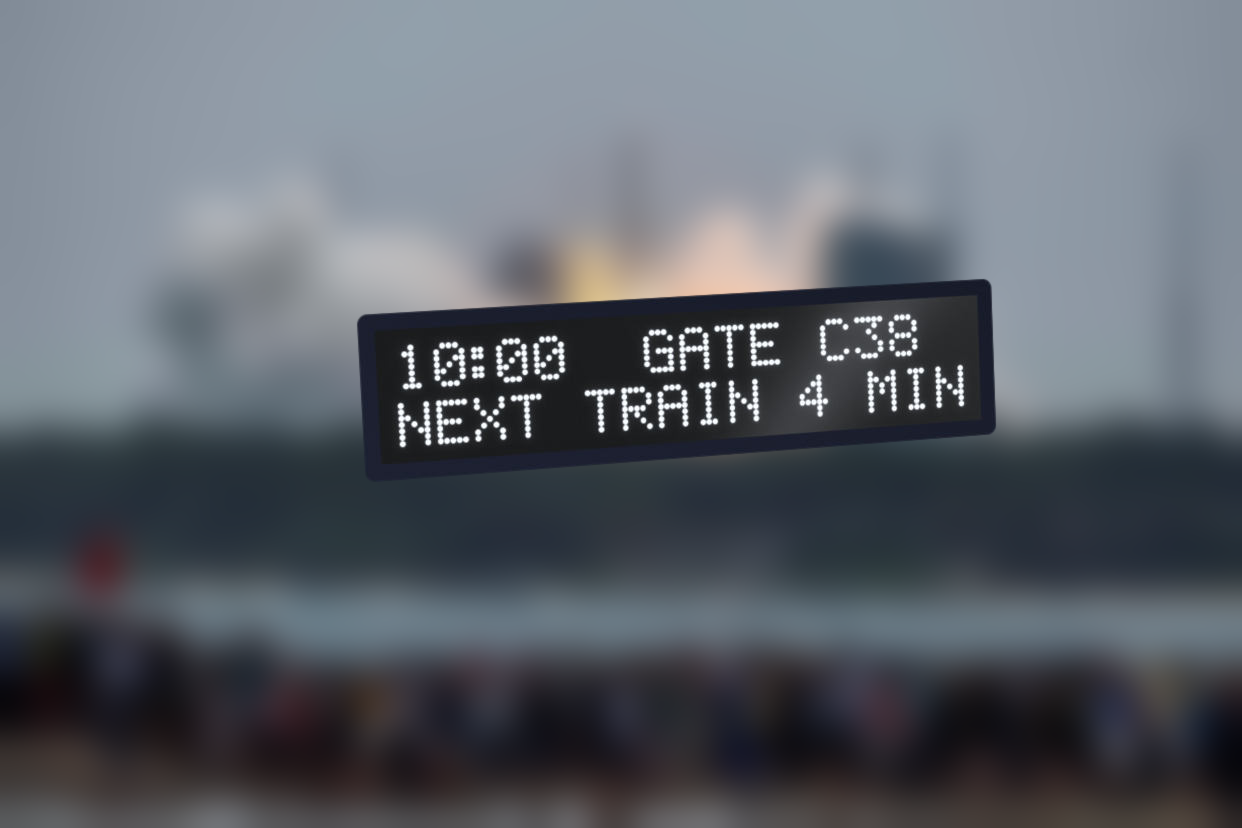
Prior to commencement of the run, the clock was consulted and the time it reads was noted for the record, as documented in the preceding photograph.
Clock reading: 10:00
